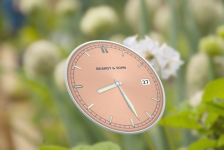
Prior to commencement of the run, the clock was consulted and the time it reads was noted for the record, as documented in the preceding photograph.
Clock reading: 8:28
